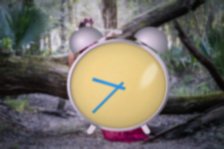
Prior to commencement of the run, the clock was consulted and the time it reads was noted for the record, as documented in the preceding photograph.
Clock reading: 9:37
